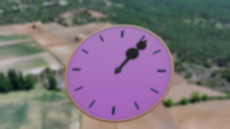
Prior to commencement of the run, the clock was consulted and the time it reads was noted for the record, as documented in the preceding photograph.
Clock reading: 1:06
